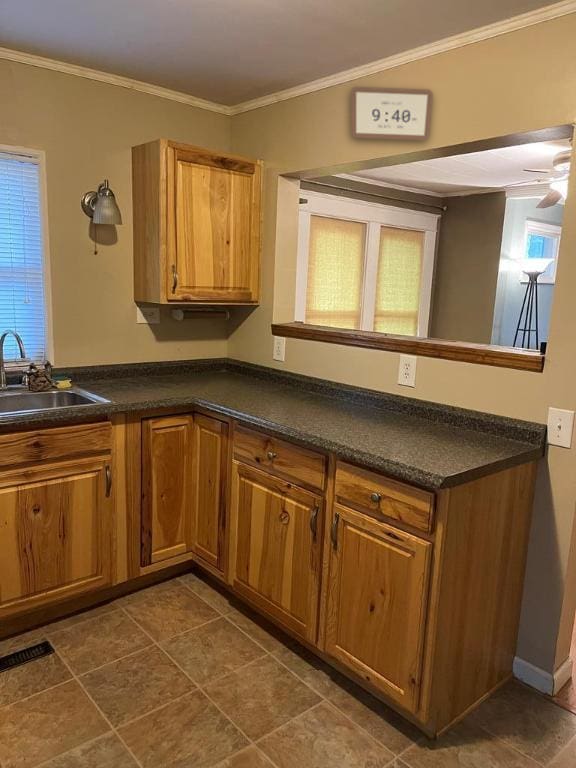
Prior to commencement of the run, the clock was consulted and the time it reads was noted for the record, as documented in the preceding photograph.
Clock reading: 9:40
